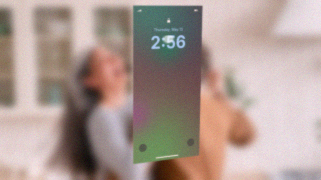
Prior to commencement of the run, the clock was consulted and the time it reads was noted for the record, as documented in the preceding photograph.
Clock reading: 2:56
